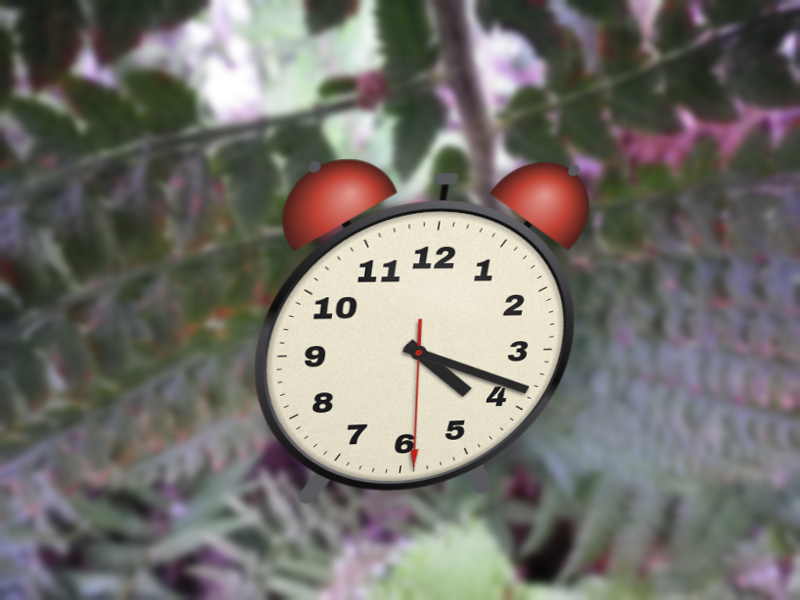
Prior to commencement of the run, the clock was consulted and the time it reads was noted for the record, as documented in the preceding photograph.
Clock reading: 4:18:29
